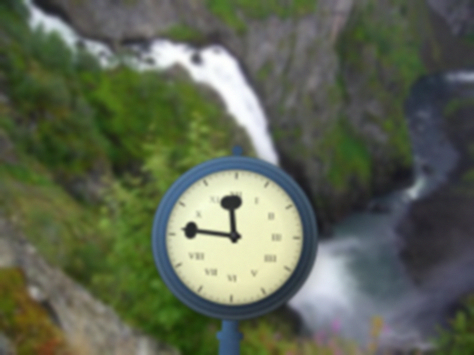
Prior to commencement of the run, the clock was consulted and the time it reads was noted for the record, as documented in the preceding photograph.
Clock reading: 11:46
